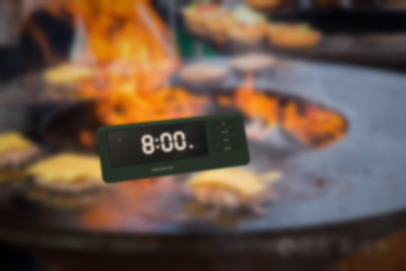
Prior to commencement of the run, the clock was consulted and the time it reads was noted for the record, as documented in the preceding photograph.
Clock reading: 8:00
